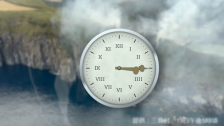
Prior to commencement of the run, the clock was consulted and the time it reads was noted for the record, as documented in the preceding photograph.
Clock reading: 3:15
